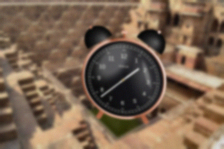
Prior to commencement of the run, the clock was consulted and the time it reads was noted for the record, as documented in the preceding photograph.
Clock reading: 1:38
